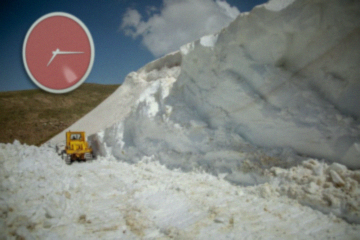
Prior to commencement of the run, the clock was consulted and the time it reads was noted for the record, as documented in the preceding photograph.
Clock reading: 7:15
